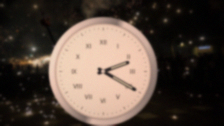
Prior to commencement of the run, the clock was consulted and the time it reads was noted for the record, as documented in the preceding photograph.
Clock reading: 2:20
